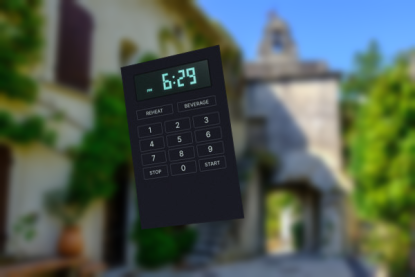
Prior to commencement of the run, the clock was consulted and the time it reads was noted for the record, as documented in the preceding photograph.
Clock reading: 6:29
